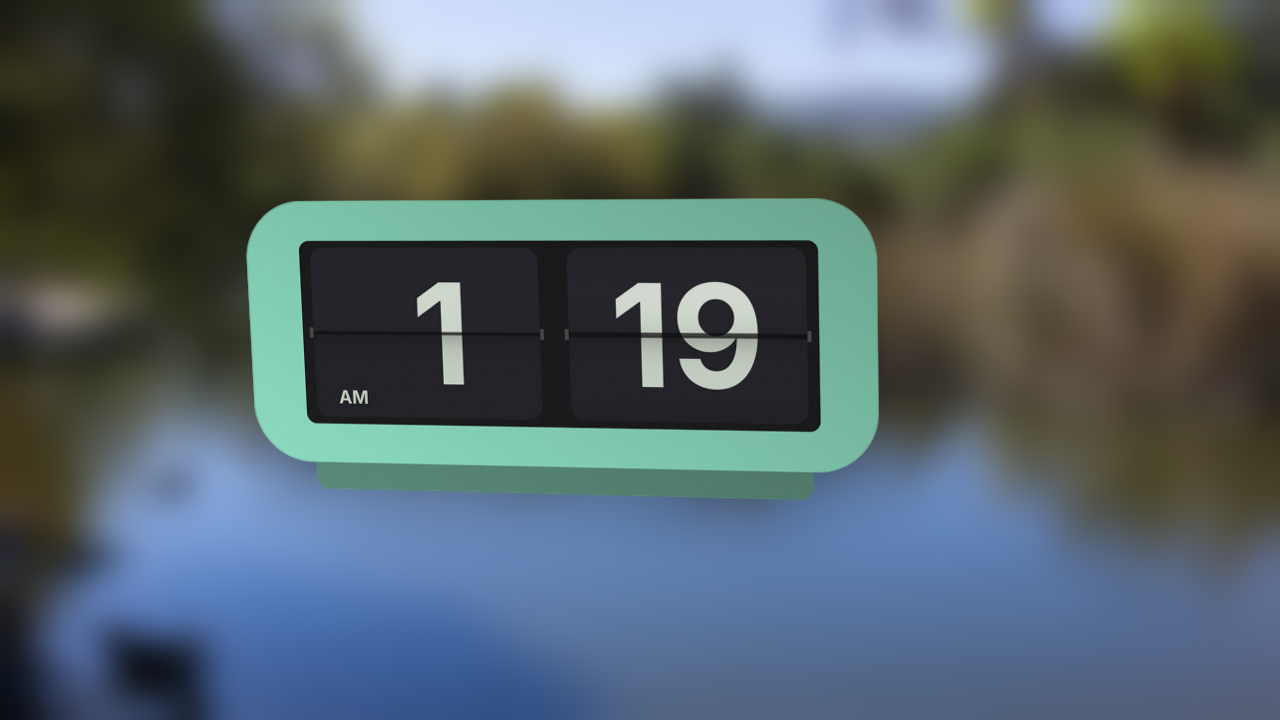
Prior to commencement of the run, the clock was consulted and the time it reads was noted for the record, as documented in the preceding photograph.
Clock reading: 1:19
